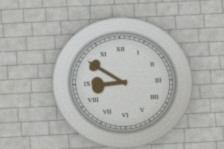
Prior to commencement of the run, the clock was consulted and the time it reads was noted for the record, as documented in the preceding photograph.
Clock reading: 8:51
